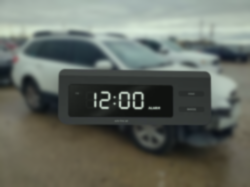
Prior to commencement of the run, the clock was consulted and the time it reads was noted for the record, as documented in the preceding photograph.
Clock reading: 12:00
